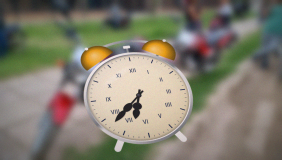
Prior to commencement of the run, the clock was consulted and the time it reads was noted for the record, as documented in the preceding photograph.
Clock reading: 6:38
